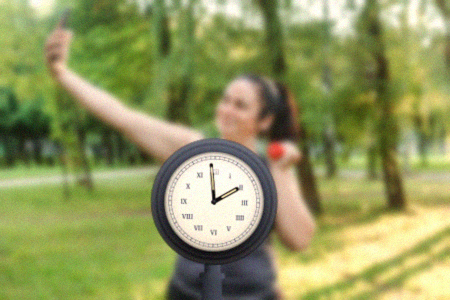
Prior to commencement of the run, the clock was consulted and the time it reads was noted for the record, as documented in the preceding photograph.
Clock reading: 1:59
